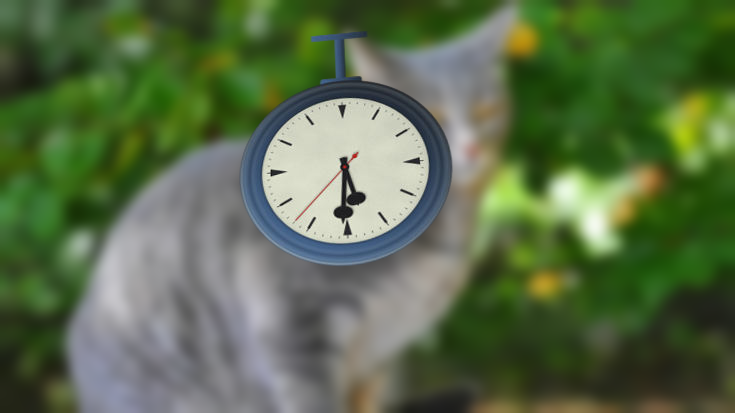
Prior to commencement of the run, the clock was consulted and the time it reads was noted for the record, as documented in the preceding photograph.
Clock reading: 5:30:37
